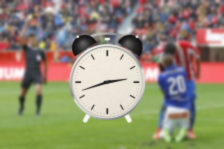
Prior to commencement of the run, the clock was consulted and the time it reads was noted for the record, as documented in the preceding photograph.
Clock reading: 2:42
